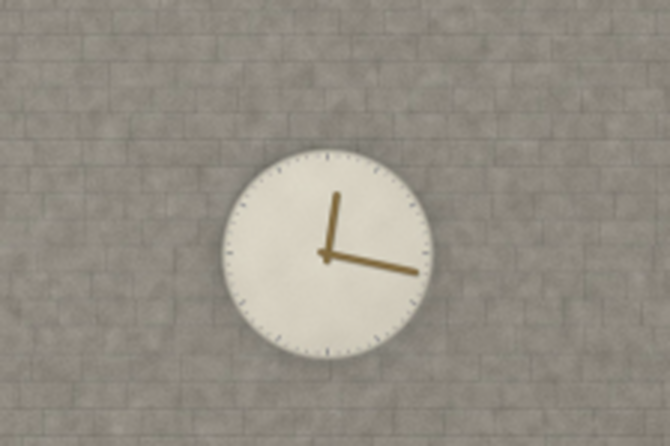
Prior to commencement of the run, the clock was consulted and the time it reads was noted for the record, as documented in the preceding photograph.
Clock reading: 12:17
